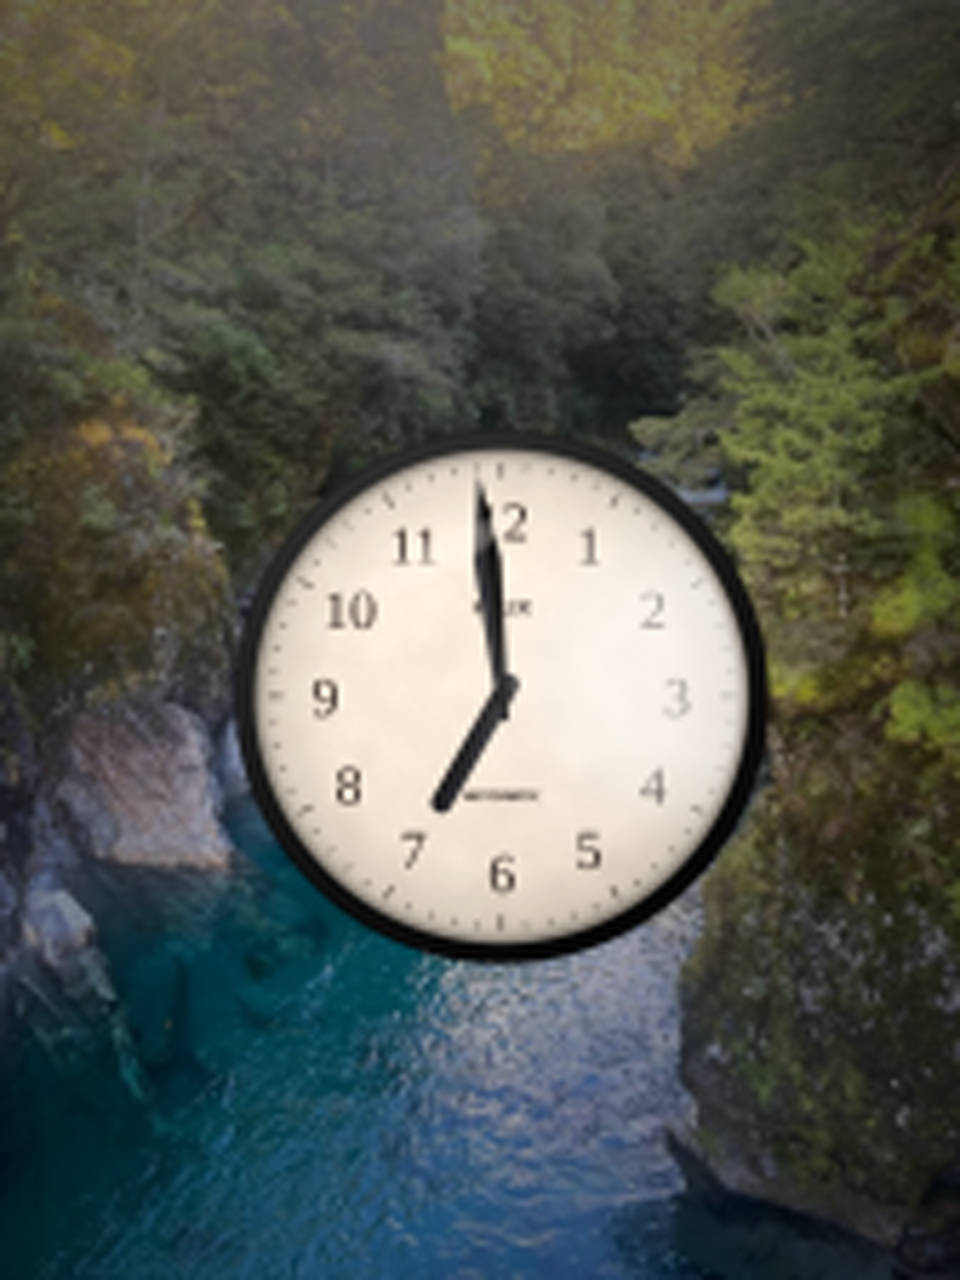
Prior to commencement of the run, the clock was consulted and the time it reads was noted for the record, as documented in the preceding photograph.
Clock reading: 6:59
